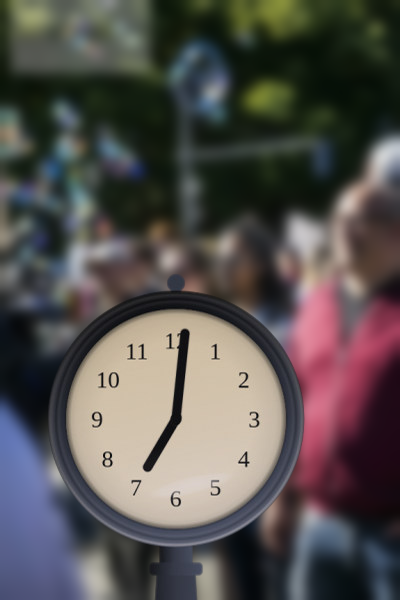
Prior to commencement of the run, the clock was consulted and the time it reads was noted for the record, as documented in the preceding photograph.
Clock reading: 7:01
